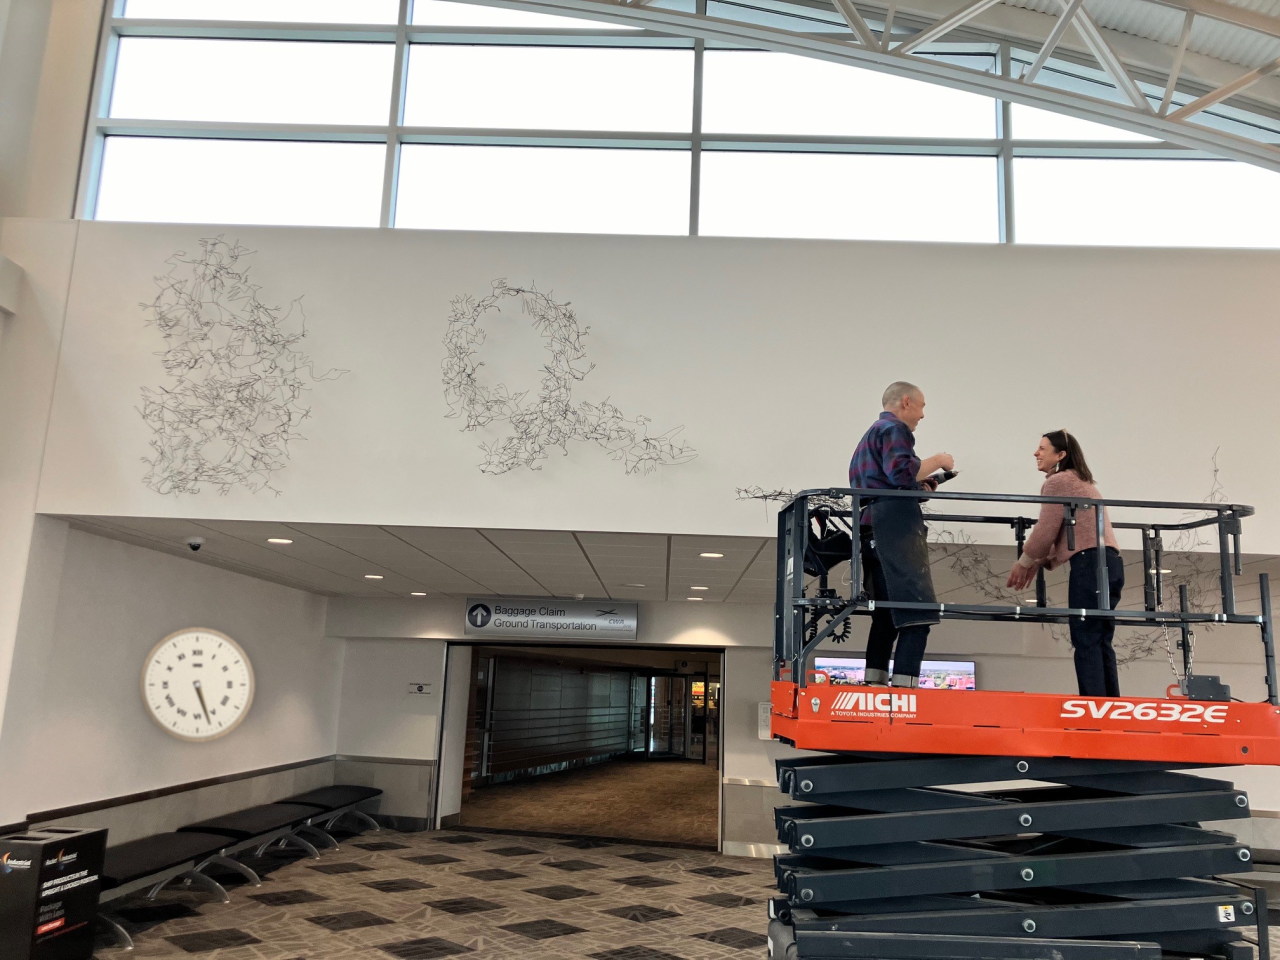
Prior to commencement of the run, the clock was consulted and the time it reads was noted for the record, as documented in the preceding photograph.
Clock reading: 5:27
